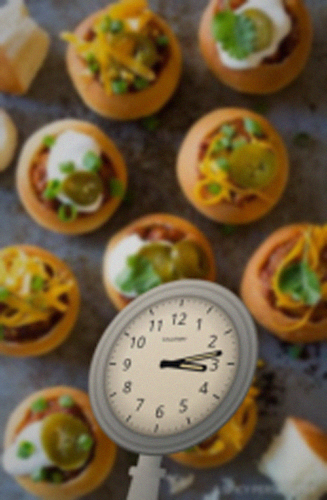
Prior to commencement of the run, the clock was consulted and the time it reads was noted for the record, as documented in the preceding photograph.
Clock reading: 3:13
